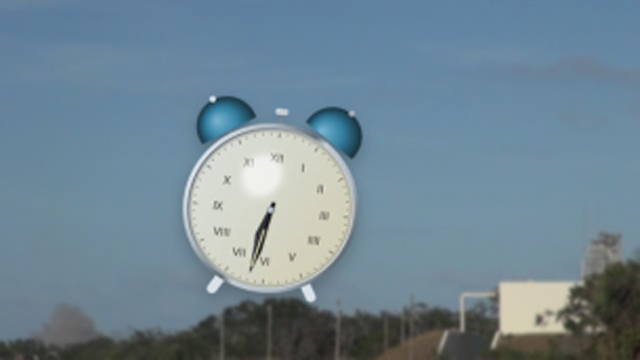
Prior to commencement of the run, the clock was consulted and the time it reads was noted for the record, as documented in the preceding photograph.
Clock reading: 6:32
